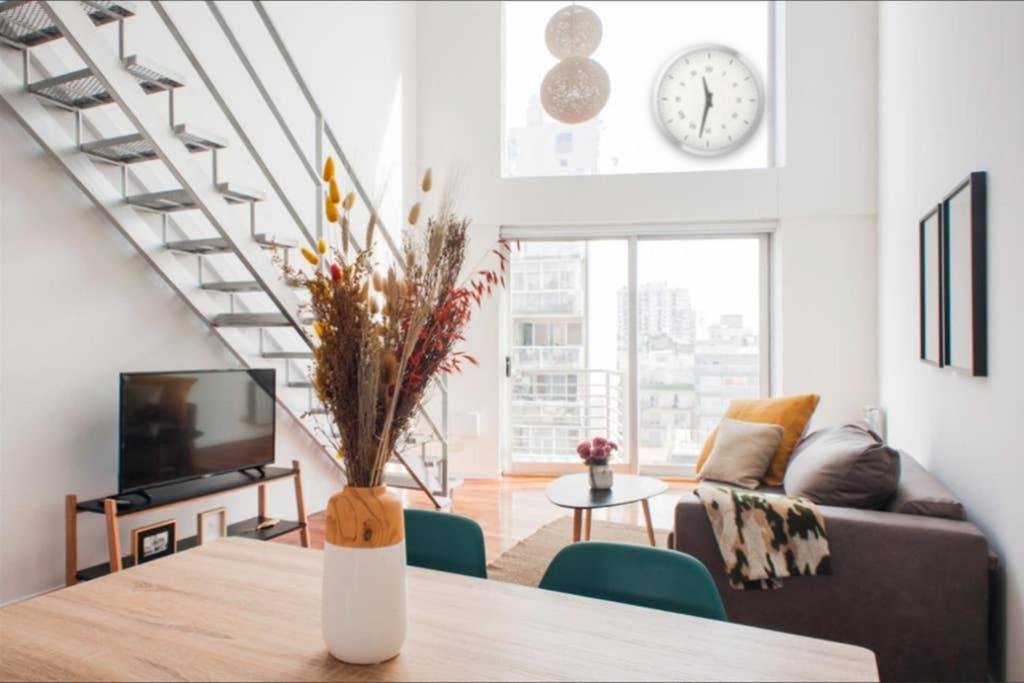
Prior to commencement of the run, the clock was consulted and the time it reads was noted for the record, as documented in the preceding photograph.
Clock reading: 11:32
